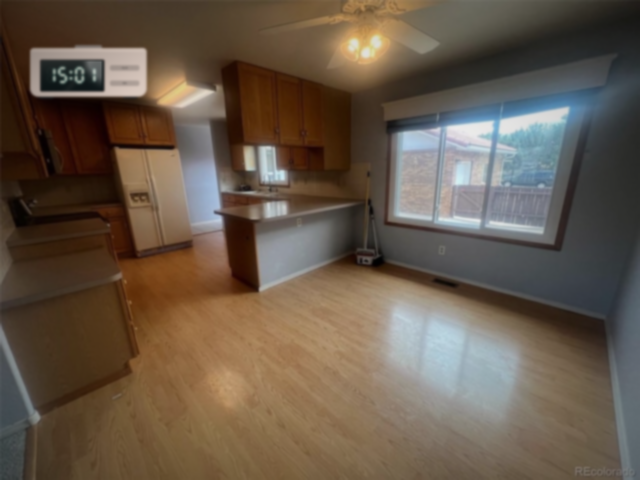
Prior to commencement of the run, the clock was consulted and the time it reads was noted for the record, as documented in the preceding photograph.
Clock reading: 15:01
